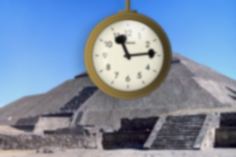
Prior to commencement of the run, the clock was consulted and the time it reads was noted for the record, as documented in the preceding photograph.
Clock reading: 11:14
